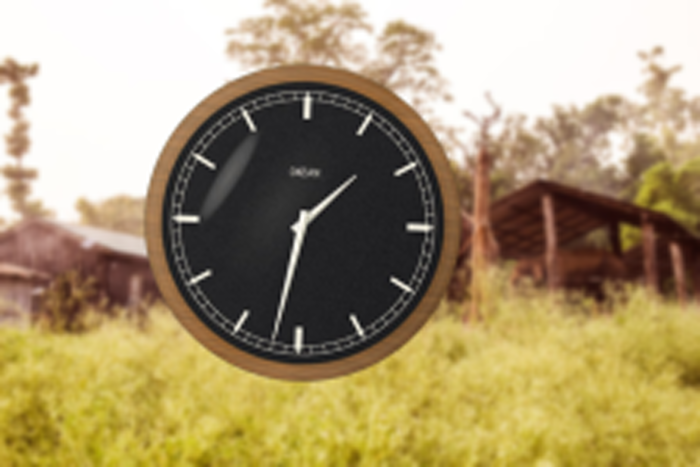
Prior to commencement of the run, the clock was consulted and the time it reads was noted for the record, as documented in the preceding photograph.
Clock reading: 1:32
